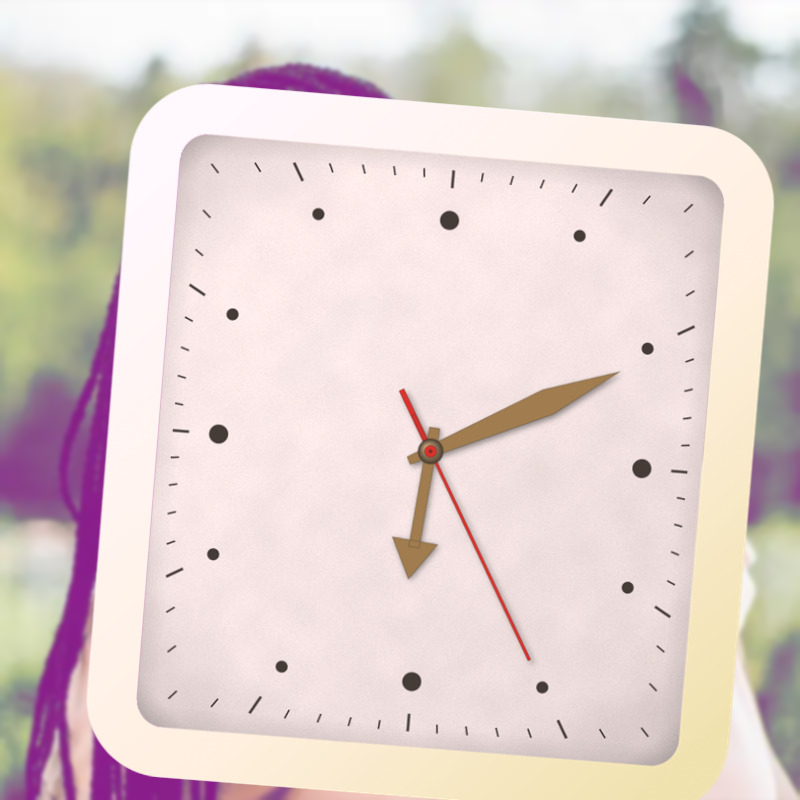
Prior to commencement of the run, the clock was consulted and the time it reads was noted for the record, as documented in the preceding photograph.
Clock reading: 6:10:25
